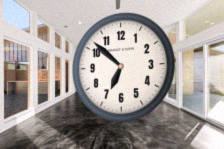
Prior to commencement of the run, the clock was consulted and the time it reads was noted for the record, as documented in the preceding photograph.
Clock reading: 6:52
